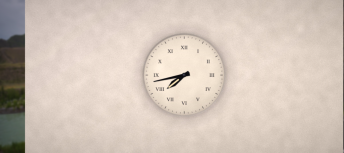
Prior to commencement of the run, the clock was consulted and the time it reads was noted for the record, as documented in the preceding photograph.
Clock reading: 7:43
